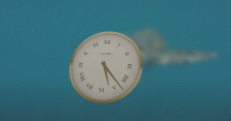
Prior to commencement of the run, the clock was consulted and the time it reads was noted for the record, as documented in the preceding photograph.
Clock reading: 5:23
